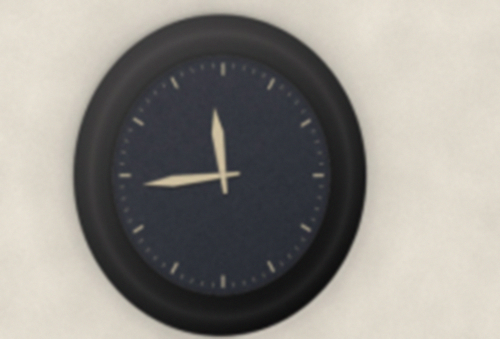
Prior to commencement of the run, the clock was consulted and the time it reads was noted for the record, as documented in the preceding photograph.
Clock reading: 11:44
